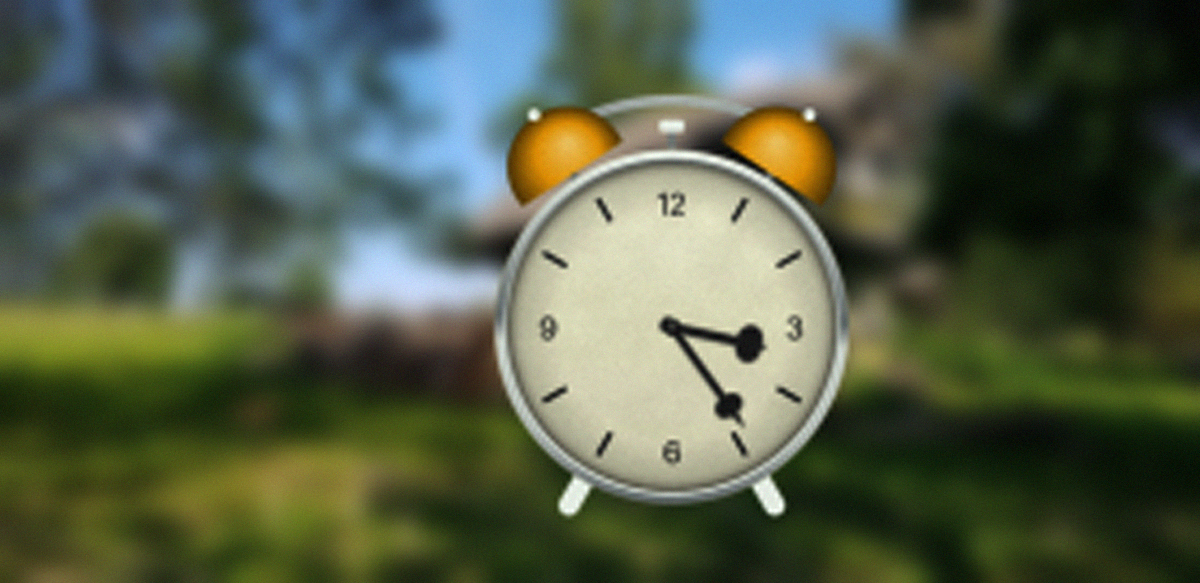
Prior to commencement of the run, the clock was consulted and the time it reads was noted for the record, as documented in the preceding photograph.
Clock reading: 3:24
